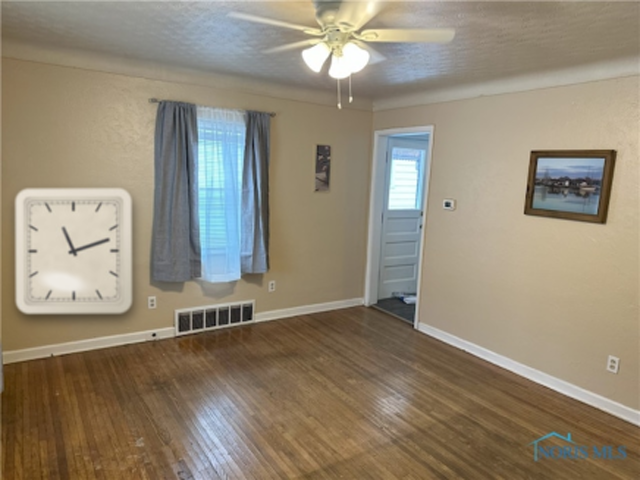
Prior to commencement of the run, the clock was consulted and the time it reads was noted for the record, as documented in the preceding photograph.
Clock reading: 11:12
